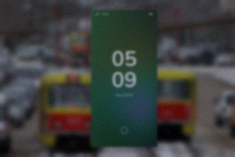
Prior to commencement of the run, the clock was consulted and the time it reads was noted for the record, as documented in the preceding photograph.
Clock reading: 5:09
